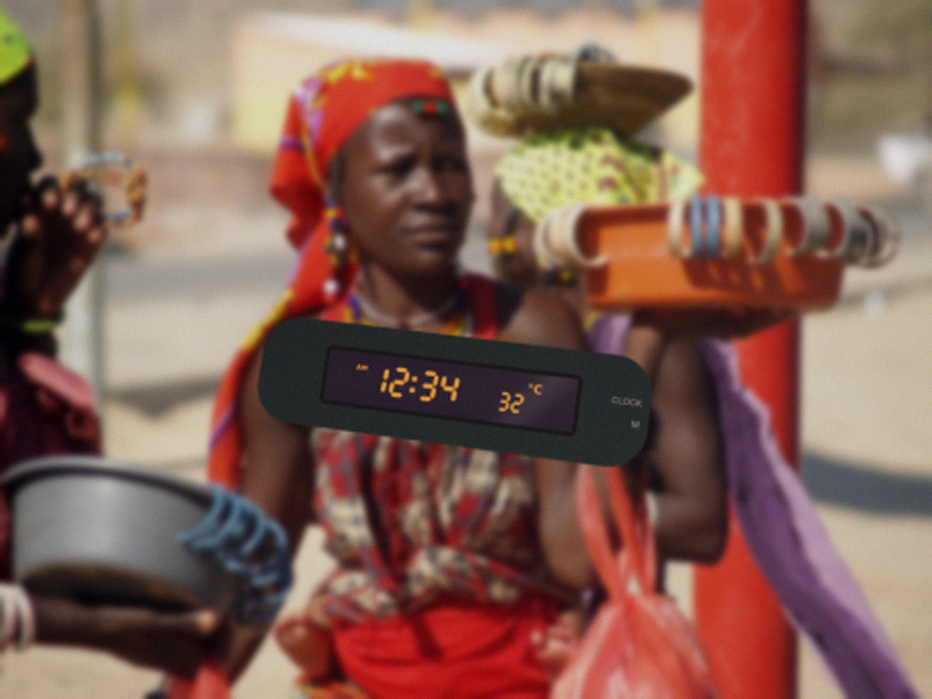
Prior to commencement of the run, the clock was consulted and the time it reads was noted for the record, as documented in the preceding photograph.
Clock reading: 12:34
